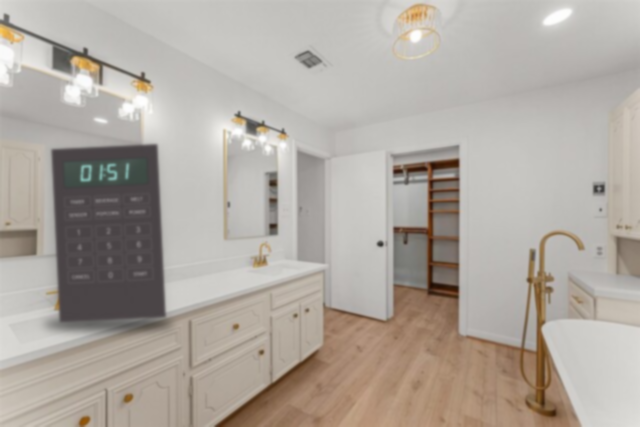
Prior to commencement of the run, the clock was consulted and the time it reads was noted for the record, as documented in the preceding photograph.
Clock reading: 1:51
